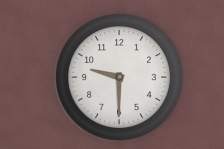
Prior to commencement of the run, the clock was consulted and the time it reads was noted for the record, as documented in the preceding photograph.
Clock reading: 9:30
